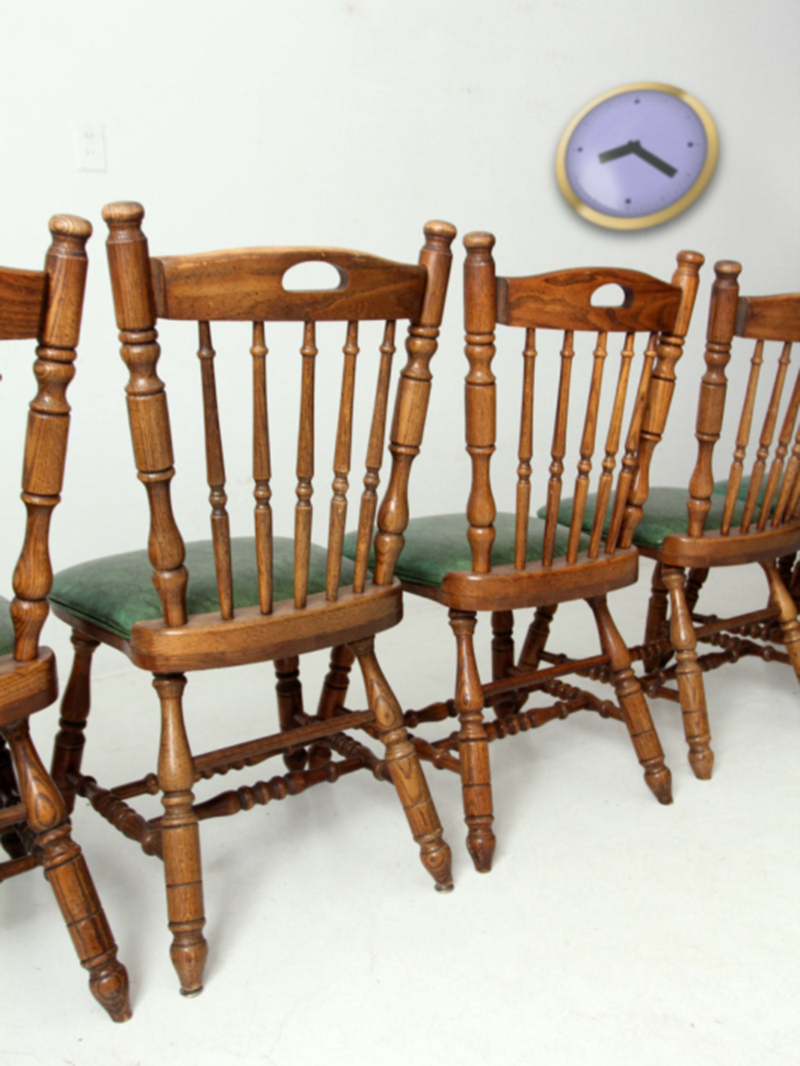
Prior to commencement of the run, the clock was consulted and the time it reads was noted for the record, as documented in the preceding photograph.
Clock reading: 8:21
